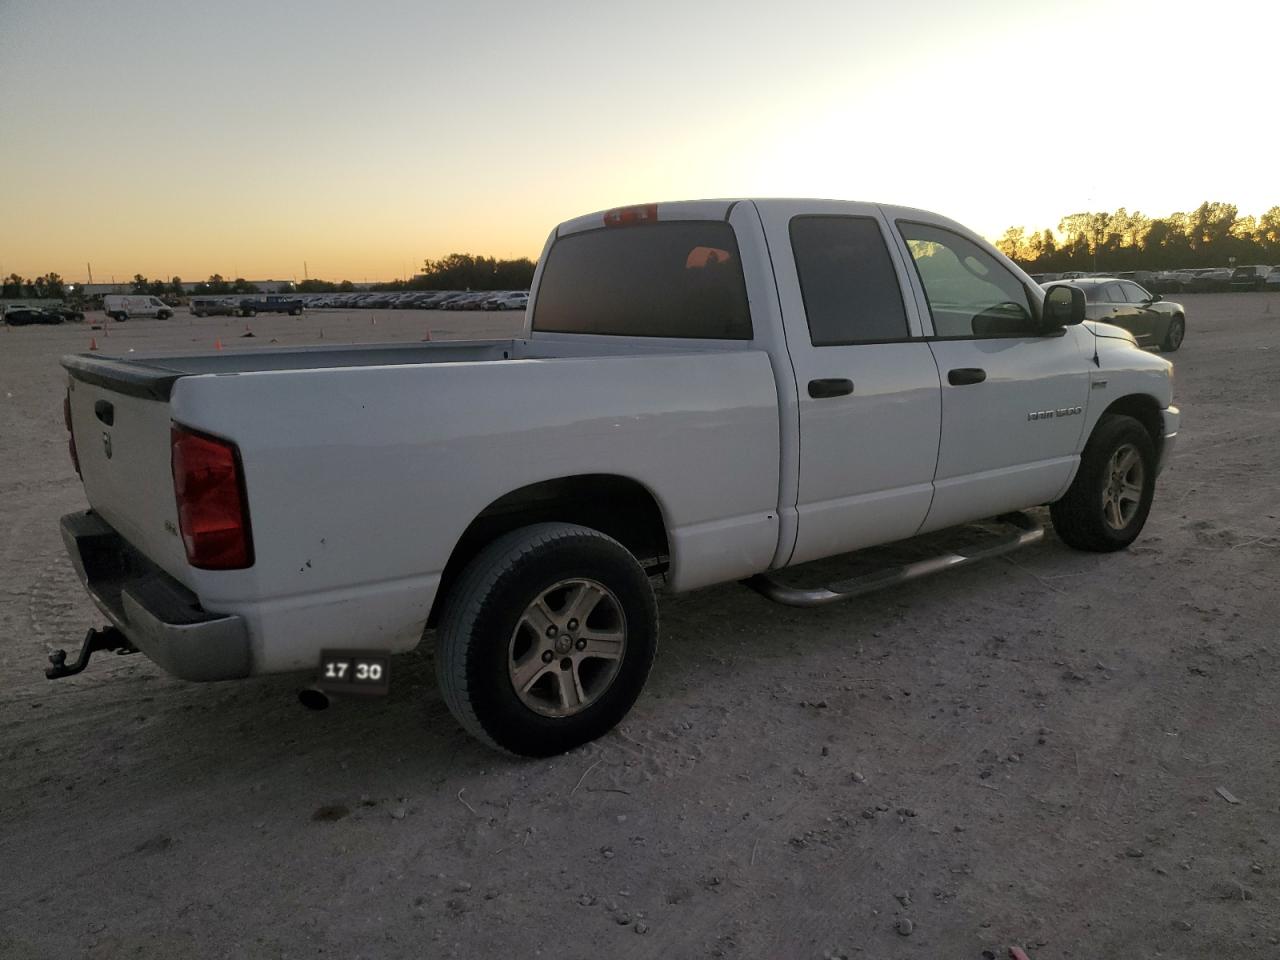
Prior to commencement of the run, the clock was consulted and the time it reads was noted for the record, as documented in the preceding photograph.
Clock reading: 17:30
